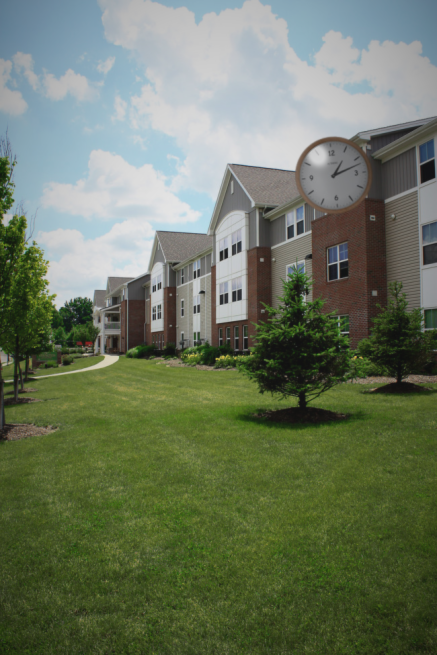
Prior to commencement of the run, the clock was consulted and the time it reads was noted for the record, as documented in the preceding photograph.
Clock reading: 1:12
